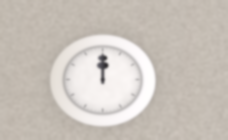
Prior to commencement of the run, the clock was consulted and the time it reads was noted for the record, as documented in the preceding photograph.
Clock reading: 12:00
